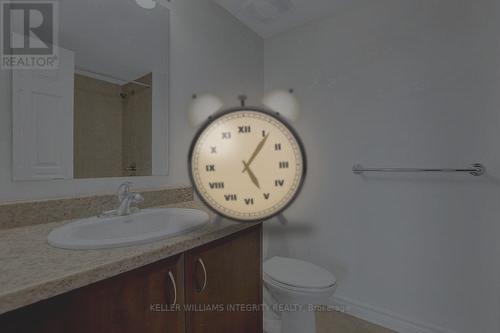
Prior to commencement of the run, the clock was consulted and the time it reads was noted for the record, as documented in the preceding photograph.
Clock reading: 5:06
